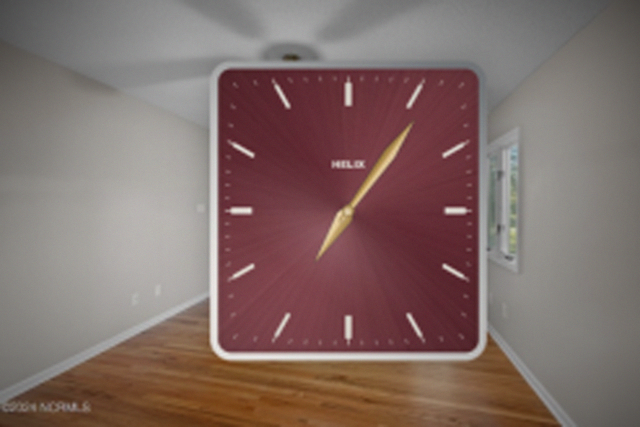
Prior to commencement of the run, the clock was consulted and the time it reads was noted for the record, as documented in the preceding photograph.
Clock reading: 7:06
